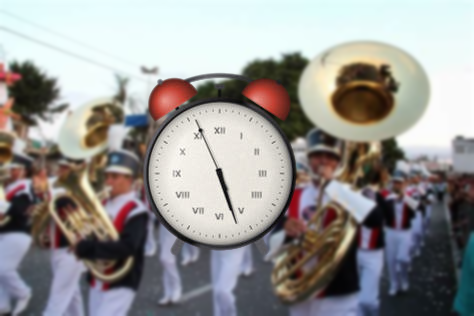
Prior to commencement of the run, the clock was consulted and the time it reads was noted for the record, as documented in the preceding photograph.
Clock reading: 5:26:56
